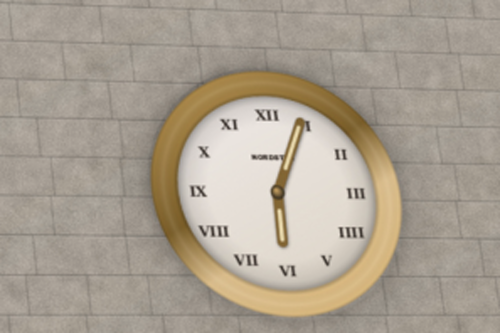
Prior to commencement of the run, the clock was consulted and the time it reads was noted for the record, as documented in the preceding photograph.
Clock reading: 6:04
